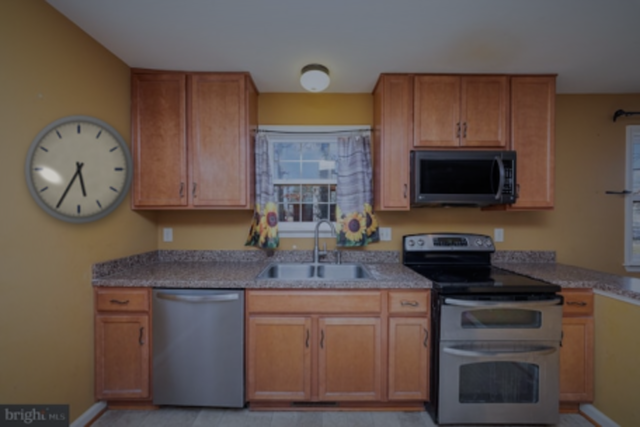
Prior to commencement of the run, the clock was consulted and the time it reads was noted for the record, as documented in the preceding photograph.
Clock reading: 5:35
